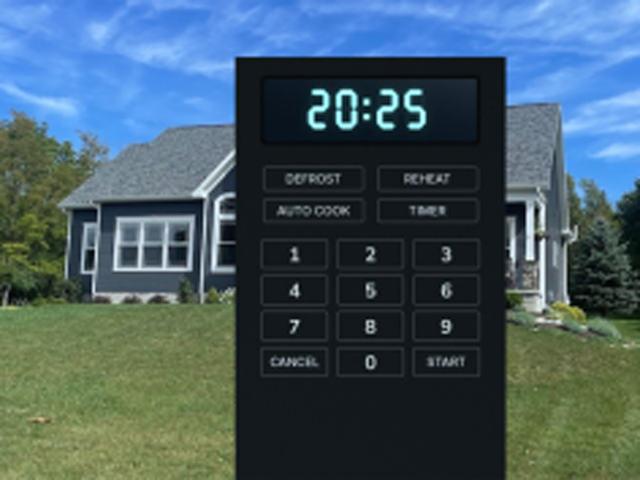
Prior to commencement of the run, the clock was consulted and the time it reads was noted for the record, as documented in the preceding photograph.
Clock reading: 20:25
